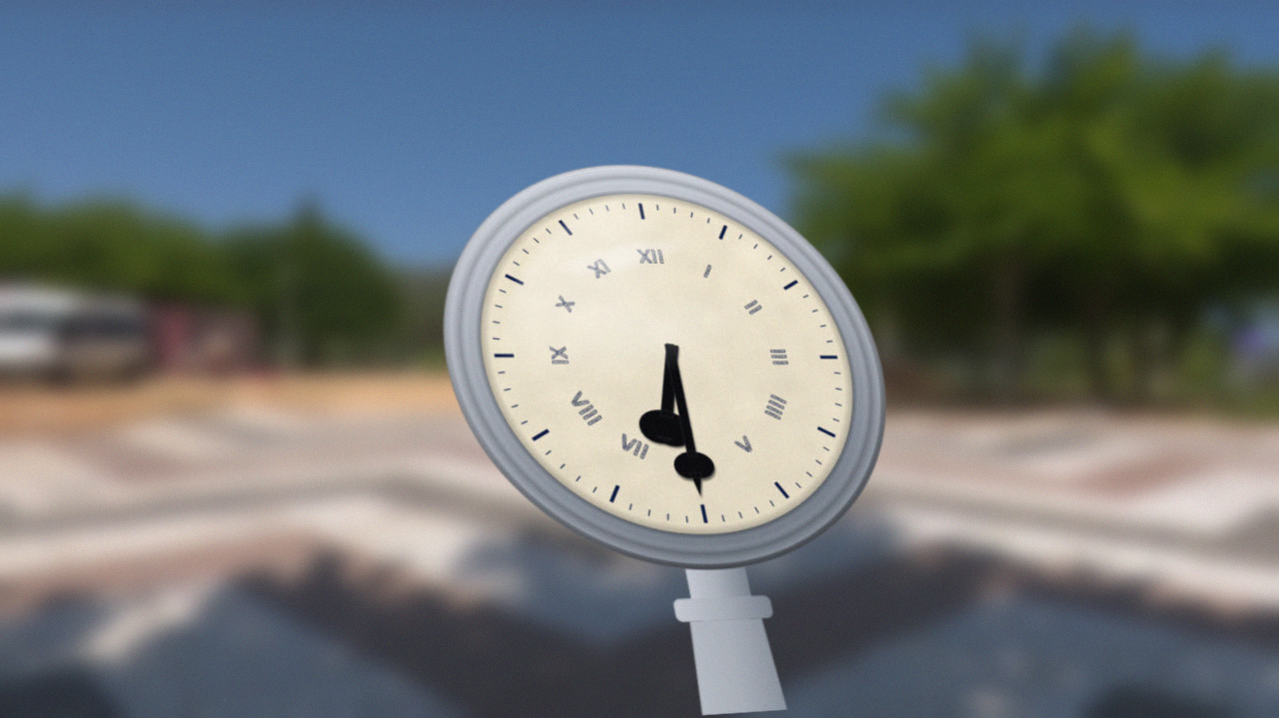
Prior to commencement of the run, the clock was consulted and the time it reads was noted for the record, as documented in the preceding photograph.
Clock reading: 6:30
